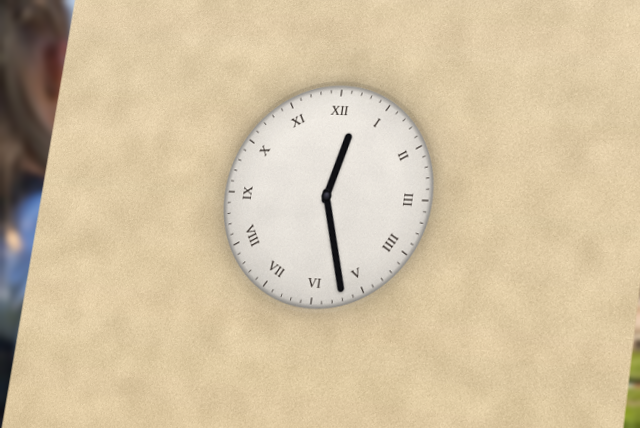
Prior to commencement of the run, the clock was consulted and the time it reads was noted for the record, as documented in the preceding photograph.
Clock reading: 12:27
